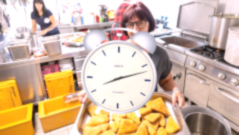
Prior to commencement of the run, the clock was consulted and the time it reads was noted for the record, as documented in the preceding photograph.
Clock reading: 8:12
